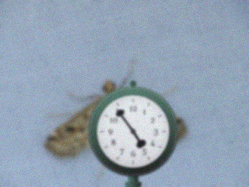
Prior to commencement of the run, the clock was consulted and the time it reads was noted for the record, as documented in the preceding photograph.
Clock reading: 4:54
